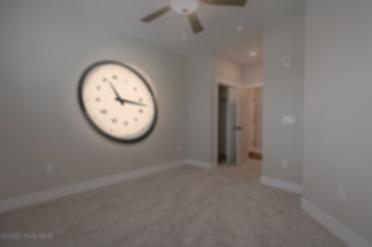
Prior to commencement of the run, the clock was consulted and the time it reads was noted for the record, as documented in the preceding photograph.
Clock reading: 11:17
